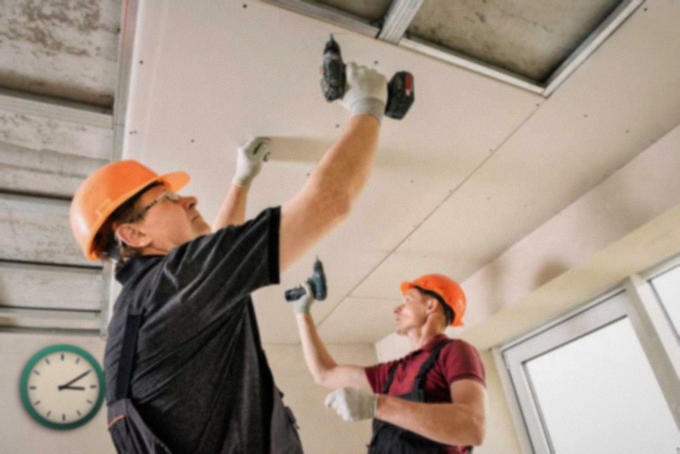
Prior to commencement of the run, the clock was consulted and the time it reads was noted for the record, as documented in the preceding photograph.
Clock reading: 3:10
